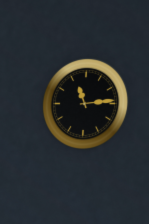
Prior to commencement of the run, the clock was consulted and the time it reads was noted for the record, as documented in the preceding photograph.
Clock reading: 11:14
